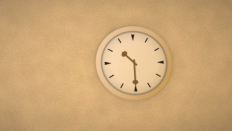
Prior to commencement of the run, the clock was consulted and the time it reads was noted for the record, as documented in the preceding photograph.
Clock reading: 10:30
